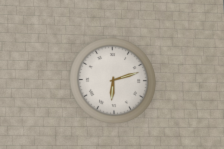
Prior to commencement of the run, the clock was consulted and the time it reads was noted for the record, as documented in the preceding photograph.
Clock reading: 6:12
